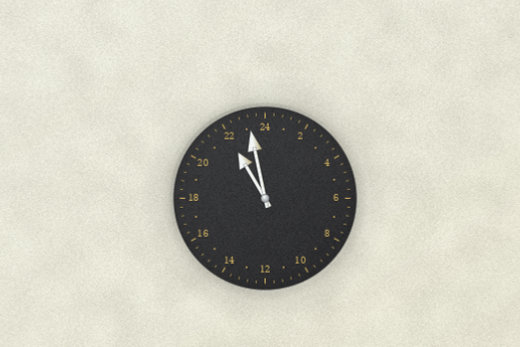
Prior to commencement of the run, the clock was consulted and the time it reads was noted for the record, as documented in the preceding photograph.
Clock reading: 21:58
